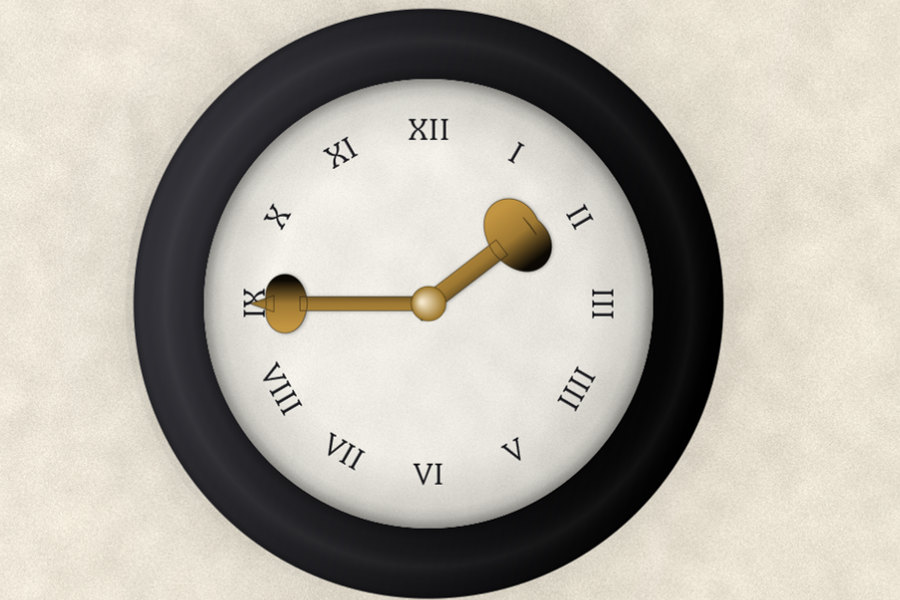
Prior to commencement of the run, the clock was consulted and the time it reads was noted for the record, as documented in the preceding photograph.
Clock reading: 1:45
